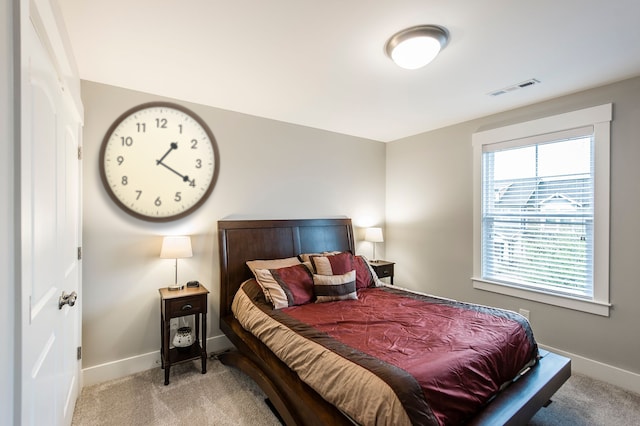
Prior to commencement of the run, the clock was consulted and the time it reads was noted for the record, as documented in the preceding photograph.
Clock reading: 1:20
